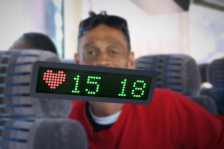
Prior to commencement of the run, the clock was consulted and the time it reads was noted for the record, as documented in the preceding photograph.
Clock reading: 15:18
